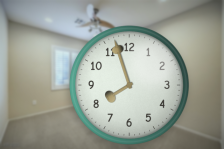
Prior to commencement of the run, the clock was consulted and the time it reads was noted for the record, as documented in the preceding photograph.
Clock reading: 7:57
